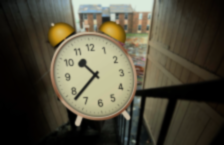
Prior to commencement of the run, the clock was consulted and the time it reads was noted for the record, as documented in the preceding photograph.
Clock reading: 10:38
